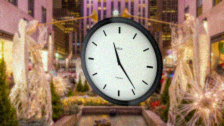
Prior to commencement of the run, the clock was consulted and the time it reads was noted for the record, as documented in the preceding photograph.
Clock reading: 11:24
